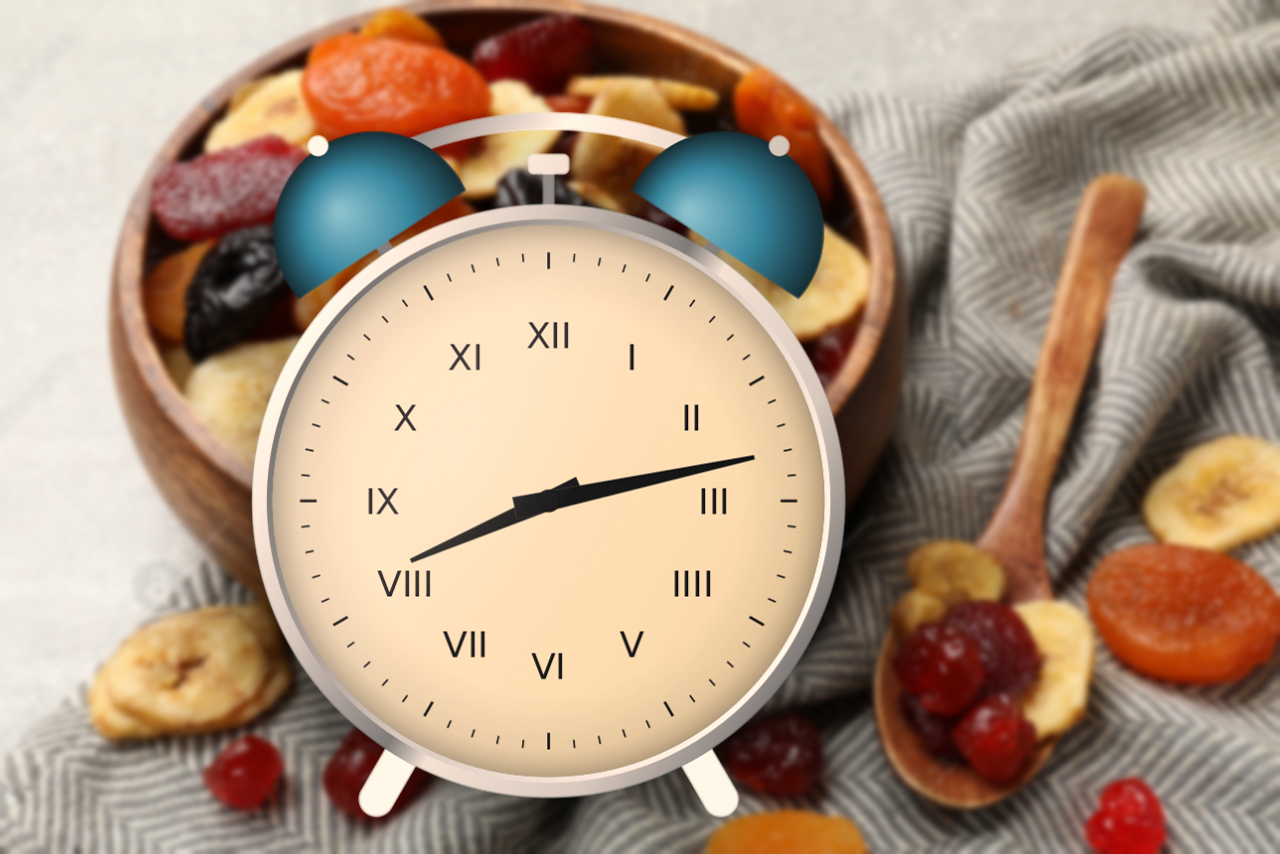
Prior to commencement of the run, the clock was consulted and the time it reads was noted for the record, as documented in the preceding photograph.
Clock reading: 8:13
